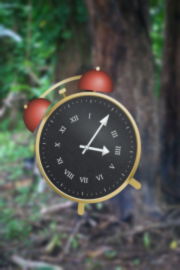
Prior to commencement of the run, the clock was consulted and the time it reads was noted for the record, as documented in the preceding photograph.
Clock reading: 4:10
